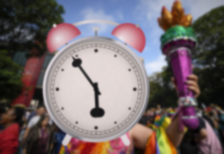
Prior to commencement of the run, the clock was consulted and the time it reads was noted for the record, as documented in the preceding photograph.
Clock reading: 5:54
